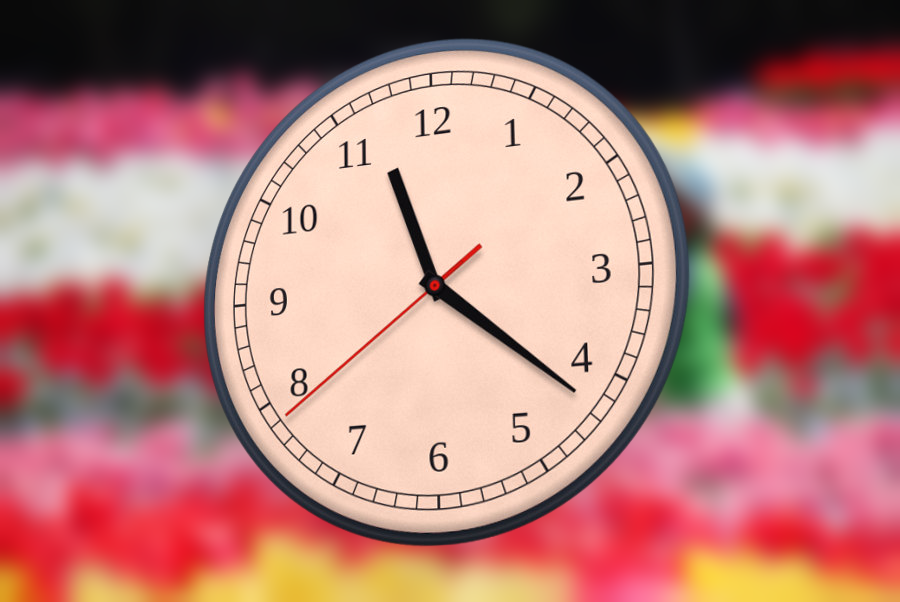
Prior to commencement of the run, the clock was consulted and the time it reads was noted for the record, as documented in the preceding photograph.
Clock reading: 11:21:39
